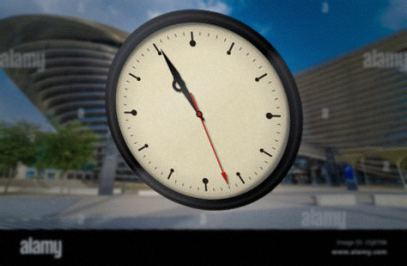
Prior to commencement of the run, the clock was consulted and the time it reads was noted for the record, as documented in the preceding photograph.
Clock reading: 10:55:27
